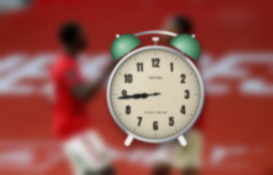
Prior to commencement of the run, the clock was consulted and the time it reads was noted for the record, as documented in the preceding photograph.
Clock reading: 8:44
